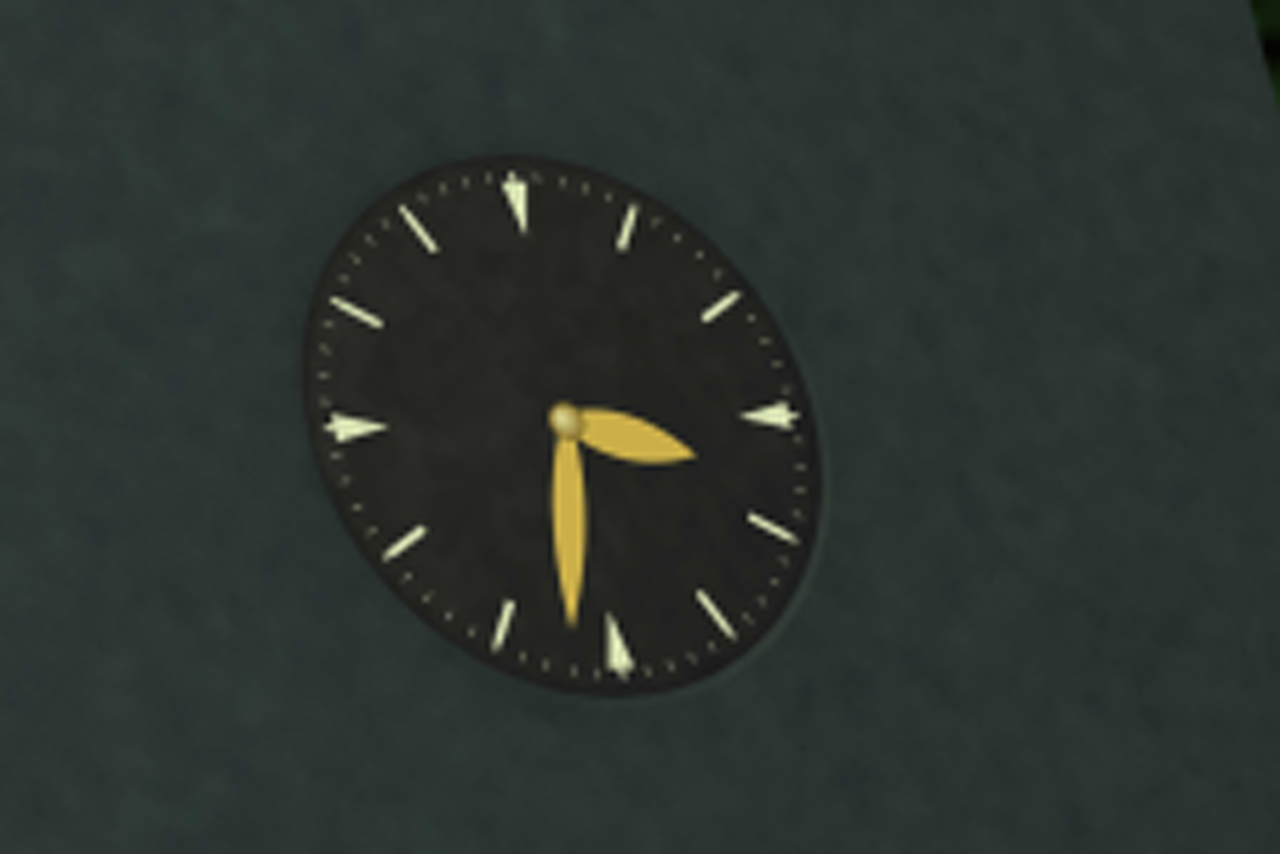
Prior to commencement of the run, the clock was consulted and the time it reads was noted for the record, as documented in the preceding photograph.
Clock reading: 3:32
